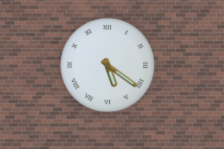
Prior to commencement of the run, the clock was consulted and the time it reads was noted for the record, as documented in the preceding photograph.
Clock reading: 5:21
